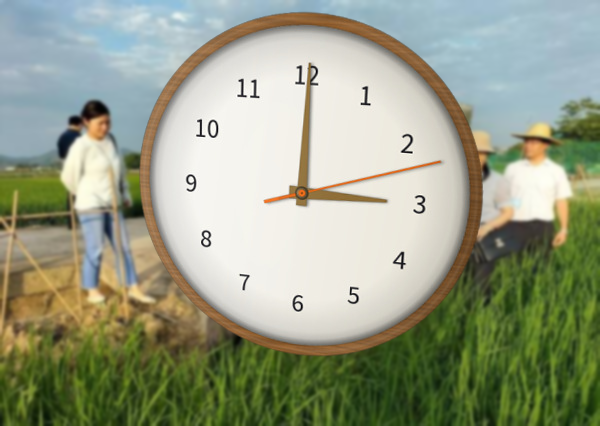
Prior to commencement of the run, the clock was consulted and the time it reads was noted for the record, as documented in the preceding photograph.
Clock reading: 3:00:12
